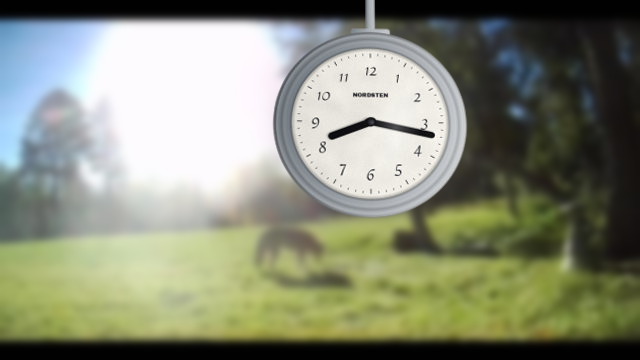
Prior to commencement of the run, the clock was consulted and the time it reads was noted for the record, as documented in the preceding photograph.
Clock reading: 8:17
